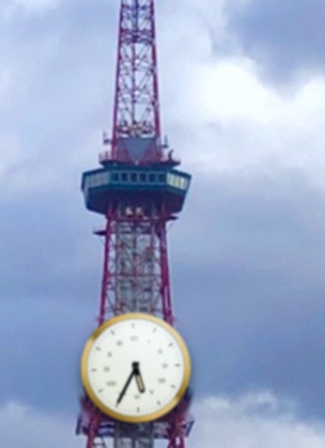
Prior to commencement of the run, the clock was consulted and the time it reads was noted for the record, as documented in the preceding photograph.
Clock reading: 5:35
